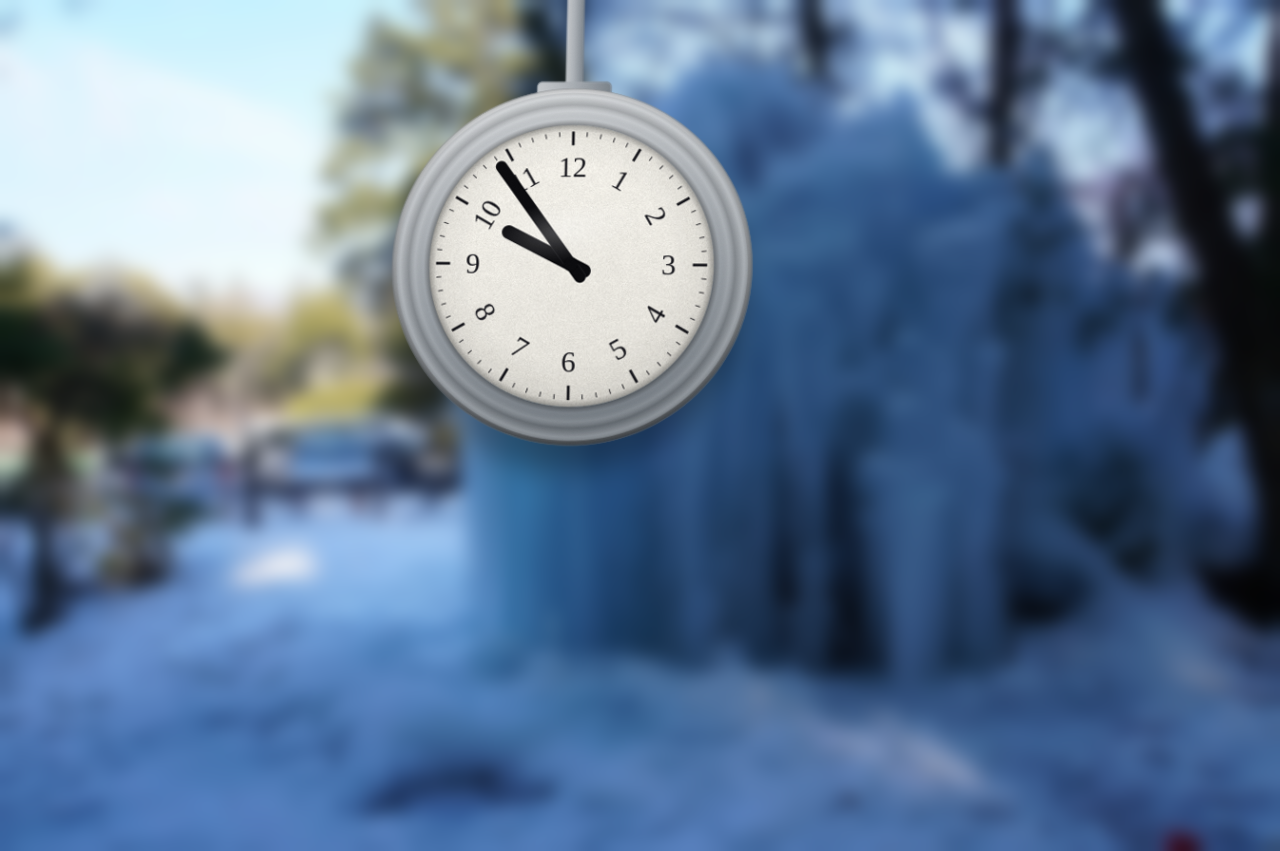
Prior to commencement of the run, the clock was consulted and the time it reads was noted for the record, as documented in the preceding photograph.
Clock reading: 9:54
